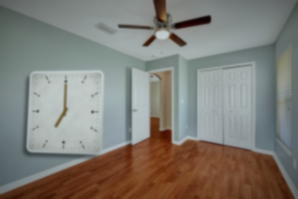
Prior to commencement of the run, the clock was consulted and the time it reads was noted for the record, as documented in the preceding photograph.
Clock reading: 7:00
